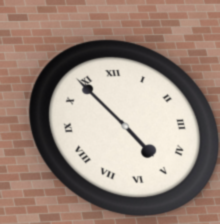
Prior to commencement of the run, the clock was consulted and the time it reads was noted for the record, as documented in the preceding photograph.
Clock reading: 4:54
